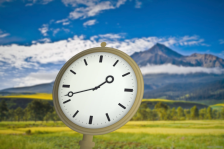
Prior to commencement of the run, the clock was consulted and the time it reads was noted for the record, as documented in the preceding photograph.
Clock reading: 1:42
